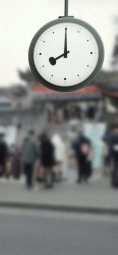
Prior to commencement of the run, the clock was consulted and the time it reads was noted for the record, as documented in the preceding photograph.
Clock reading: 8:00
